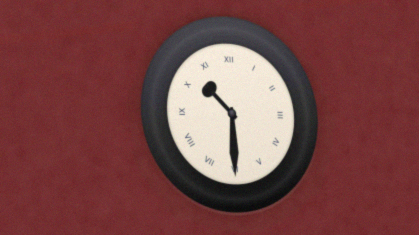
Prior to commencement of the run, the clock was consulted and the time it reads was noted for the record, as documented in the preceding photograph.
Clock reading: 10:30
